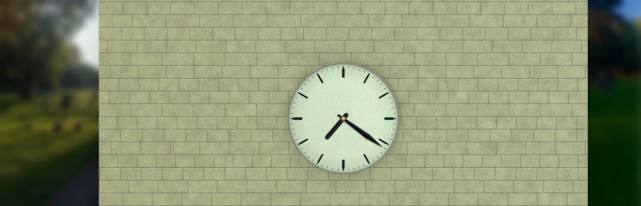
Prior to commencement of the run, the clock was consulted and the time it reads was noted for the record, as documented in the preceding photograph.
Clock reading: 7:21
